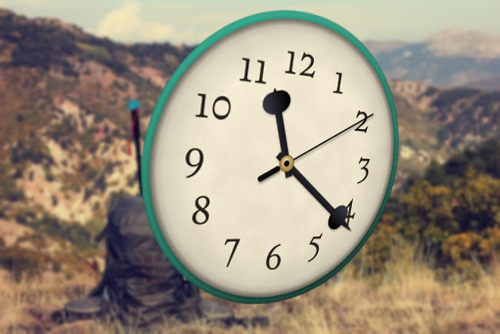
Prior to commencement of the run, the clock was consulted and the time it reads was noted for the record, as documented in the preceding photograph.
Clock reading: 11:21:10
